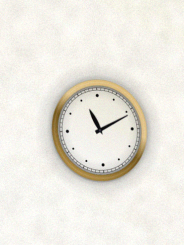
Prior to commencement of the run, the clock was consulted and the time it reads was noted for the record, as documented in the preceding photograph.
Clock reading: 11:11
